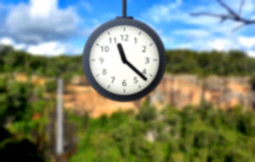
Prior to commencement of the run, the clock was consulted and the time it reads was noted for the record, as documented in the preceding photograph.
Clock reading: 11:22
